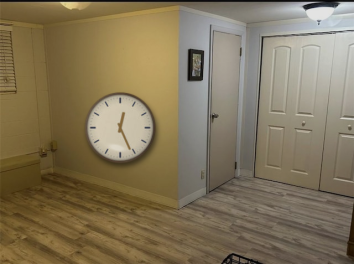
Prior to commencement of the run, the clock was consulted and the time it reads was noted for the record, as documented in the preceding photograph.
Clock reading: 12:26
